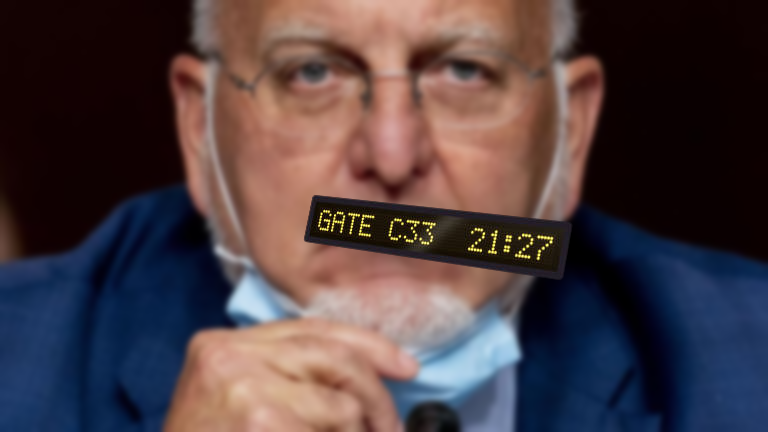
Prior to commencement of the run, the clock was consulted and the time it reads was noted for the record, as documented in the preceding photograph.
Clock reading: 21:27
